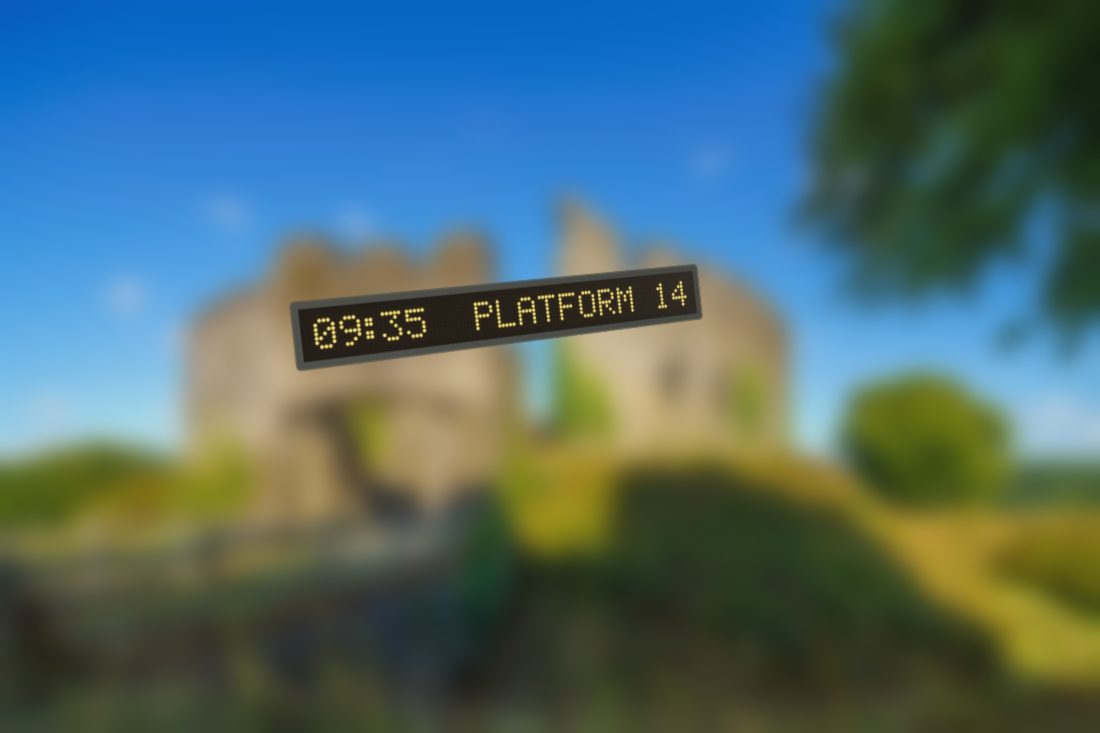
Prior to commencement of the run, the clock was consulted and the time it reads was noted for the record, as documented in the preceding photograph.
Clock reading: 9:35
